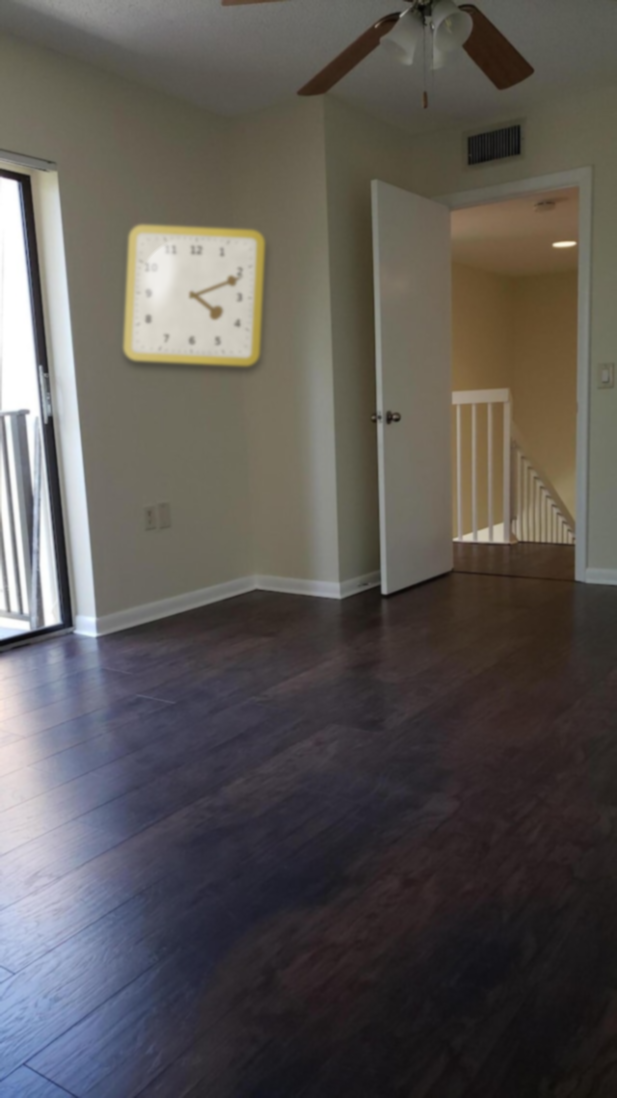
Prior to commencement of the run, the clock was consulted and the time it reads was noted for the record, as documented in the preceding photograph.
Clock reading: 4:11
